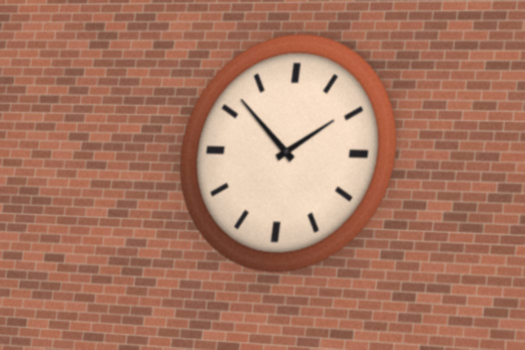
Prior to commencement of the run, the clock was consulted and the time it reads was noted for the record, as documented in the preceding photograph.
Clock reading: 1:52
